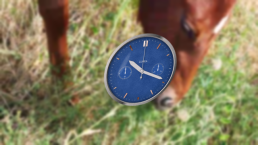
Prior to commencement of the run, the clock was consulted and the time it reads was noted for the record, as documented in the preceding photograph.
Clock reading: 10:19
